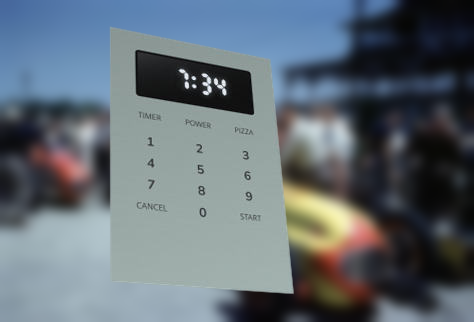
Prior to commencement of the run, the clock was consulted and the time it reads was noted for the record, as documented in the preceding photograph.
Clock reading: 7:34
